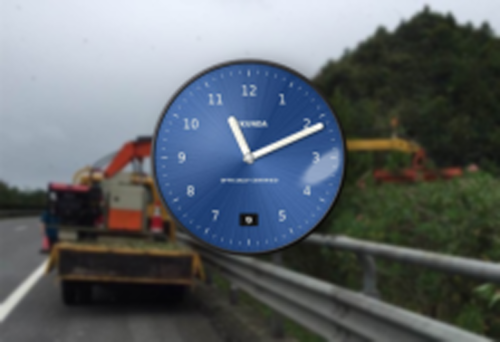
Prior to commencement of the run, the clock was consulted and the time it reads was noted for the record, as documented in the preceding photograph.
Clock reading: 11:11
